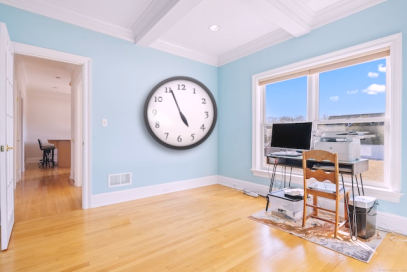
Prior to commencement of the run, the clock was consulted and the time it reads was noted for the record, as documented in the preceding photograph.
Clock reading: 4:56
